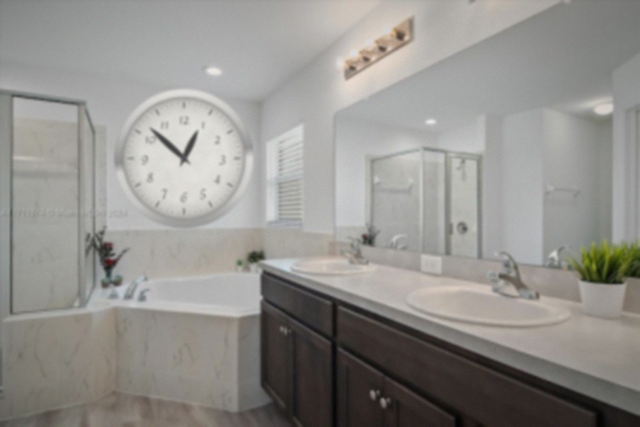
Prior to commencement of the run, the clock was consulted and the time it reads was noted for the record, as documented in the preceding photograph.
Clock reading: 12:52
